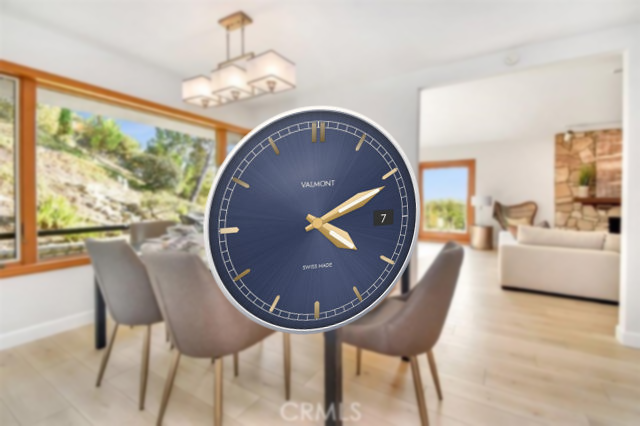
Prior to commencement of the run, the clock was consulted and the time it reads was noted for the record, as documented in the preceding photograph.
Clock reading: 4:11
